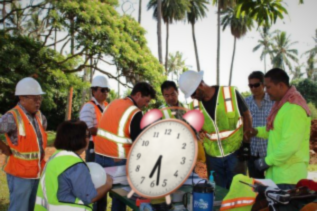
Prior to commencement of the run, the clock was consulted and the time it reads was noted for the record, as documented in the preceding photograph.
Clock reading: 6:28
